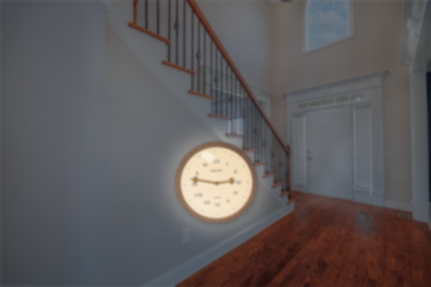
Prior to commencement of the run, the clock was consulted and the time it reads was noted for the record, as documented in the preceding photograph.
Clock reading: 2:47
